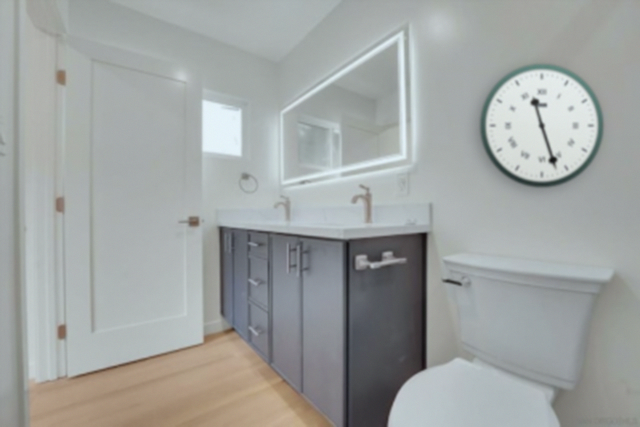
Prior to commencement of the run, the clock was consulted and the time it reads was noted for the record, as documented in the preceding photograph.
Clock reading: 11:27
